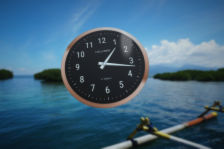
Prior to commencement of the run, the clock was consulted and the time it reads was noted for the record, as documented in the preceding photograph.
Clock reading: 1:17
